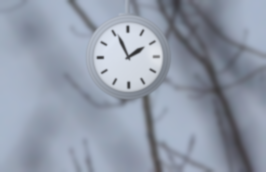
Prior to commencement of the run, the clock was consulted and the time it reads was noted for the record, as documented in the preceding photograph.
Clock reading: 1:56
